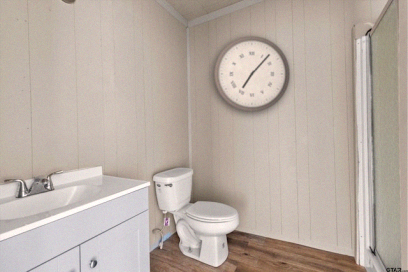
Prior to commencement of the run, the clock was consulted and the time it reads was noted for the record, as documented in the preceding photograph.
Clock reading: 7:07
